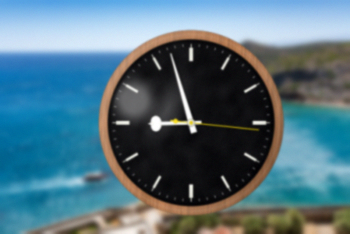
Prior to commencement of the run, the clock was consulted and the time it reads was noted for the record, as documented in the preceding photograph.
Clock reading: 8:57:16
